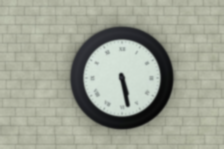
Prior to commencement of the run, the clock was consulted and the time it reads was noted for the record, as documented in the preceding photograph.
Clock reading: 5:28
